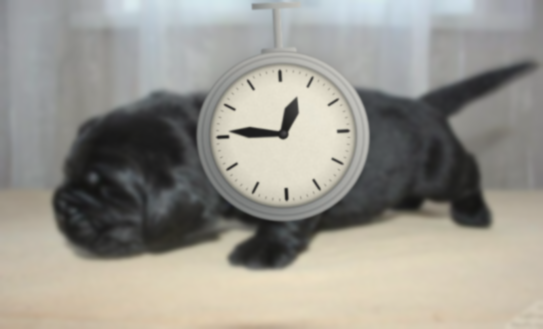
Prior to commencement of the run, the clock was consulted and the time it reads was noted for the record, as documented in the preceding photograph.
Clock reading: 12:46
